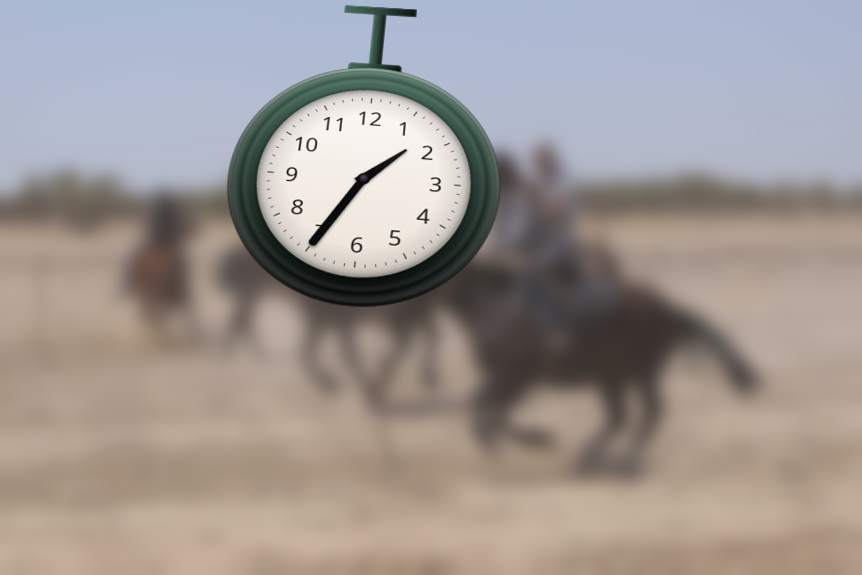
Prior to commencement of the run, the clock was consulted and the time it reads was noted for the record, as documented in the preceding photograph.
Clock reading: 1:35
